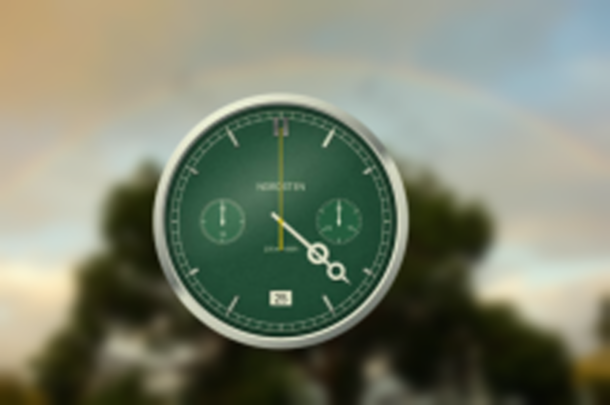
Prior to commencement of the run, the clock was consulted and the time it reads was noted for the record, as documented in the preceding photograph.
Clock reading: 4:22
